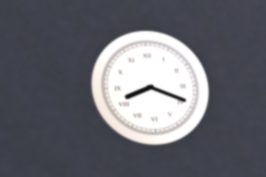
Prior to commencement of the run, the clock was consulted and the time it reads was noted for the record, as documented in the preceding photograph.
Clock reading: 8:19
